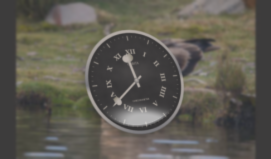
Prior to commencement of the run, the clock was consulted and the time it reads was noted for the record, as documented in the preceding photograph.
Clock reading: 11:39
